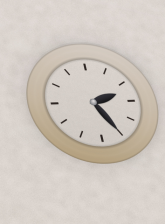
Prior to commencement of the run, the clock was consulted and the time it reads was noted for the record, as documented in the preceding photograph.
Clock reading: 2:25
